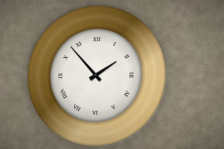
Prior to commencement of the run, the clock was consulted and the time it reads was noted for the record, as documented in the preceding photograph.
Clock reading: 1:53
